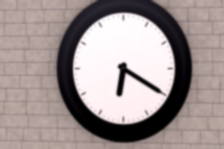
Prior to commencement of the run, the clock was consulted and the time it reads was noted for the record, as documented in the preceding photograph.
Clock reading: 6:20
